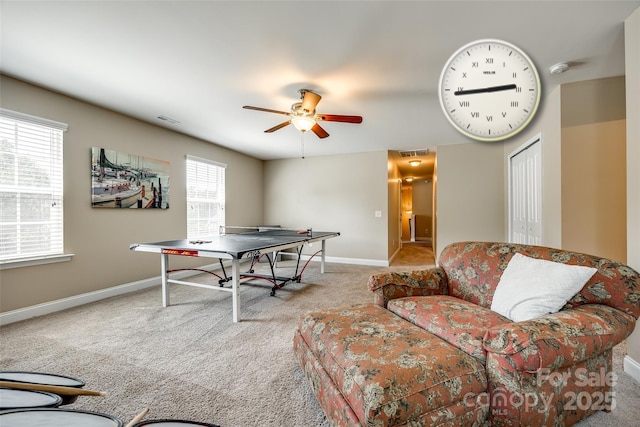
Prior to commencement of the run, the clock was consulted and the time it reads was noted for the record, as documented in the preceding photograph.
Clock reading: 2:44
